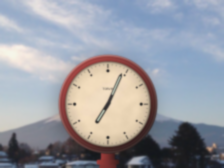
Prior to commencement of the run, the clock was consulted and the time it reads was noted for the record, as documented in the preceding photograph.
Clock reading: 7:04
